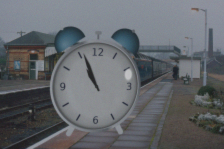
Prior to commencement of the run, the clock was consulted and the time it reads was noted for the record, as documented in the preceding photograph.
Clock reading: 10:56
